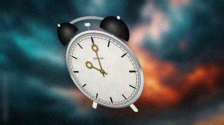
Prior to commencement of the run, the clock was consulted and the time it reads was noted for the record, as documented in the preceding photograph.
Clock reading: 10:00
